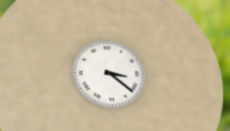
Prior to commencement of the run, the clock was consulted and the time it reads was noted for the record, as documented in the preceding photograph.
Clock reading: 3:22
